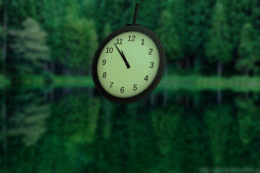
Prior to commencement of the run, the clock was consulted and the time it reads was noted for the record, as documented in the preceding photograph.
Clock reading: 10:53
